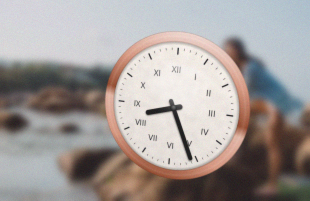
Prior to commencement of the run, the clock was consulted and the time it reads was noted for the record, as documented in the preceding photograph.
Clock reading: 8:26
